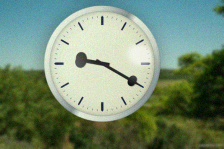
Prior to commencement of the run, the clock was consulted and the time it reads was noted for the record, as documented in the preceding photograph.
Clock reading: 9:20
